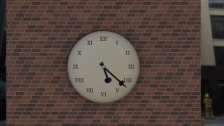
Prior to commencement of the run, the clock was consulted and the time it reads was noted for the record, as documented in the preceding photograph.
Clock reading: 5:22
